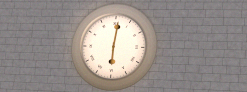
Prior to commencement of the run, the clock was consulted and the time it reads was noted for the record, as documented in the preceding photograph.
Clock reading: 6:01
